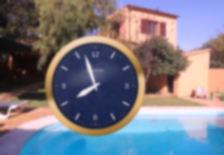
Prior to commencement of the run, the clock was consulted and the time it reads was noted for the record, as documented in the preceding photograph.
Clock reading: 7:57
